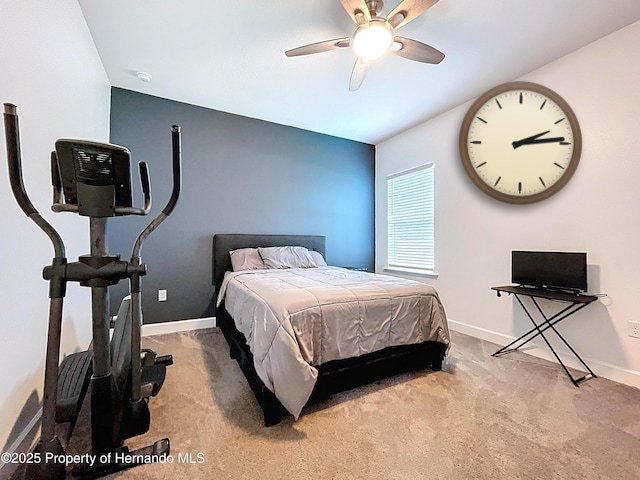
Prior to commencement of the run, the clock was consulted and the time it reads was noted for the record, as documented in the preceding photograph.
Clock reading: 2:14
